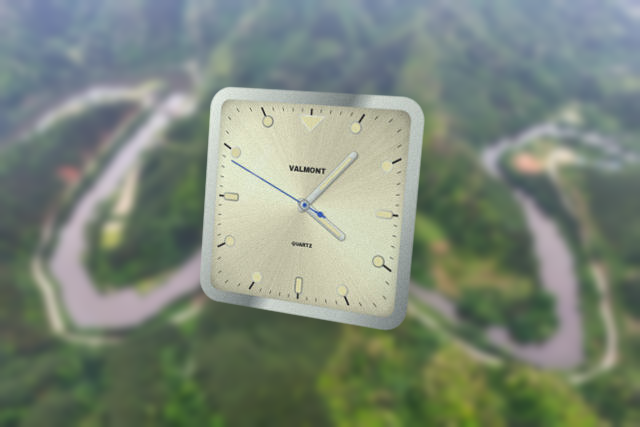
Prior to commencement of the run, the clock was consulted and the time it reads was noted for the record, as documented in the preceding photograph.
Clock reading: 4:06:49
